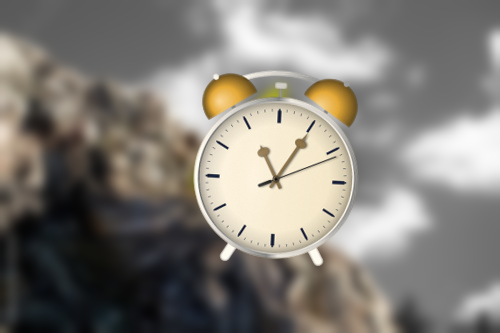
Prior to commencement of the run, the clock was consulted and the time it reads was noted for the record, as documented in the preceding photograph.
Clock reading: 11:05:11
